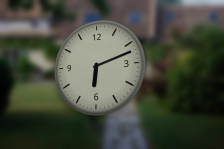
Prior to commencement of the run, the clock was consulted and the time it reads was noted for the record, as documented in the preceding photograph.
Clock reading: 6:12
